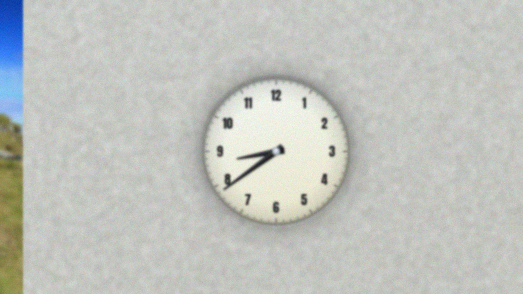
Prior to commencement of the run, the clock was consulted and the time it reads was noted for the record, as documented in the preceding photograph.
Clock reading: 8:39
